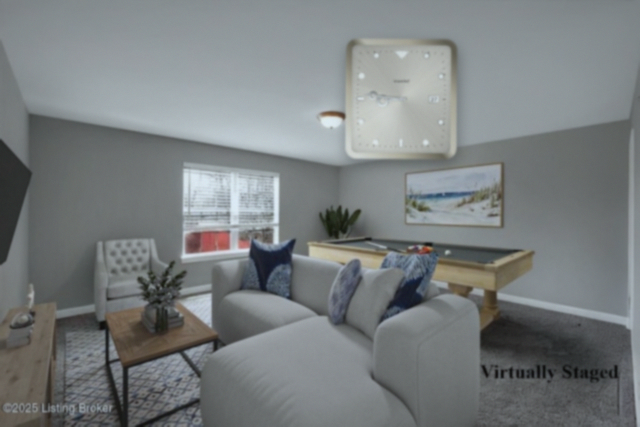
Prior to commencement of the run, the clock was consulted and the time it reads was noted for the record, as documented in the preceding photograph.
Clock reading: 8:46
